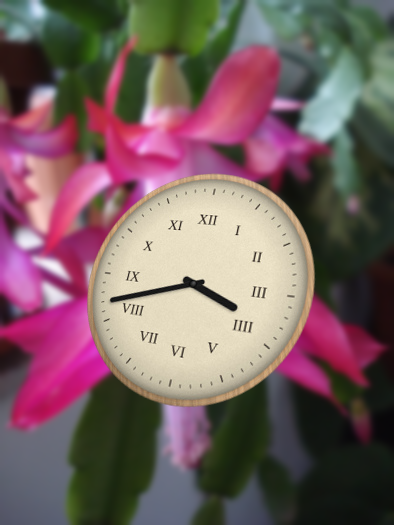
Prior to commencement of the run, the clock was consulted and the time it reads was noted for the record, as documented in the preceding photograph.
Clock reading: 3:42
